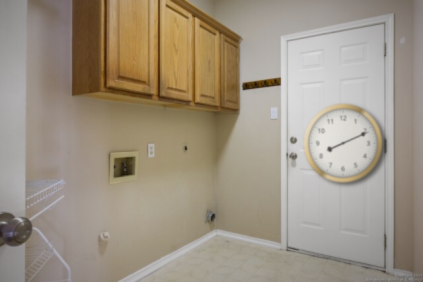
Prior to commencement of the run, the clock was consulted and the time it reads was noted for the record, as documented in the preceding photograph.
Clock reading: 8:11
